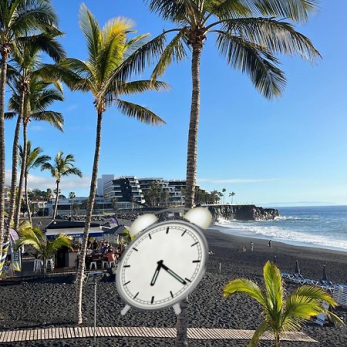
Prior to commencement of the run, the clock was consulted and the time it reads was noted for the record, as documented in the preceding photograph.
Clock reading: 6:21
